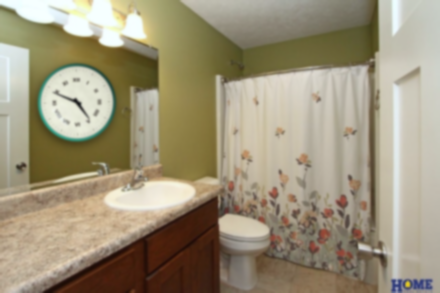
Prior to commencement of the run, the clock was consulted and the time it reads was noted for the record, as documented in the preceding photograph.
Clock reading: 4:49
